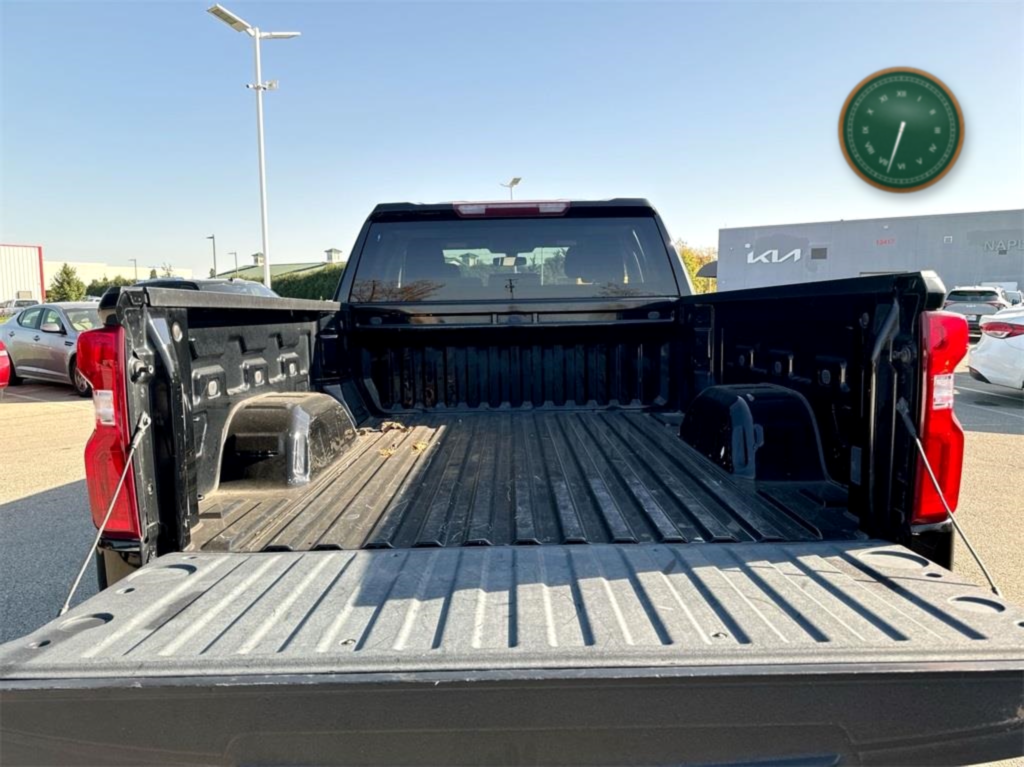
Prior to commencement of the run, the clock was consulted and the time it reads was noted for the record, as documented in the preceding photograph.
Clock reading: 6:33
